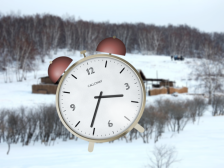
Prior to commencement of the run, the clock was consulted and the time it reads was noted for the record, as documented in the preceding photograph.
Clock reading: 3:36
